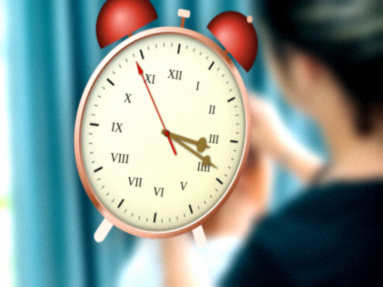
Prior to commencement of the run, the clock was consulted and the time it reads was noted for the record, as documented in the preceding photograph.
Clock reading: 3:18:54
